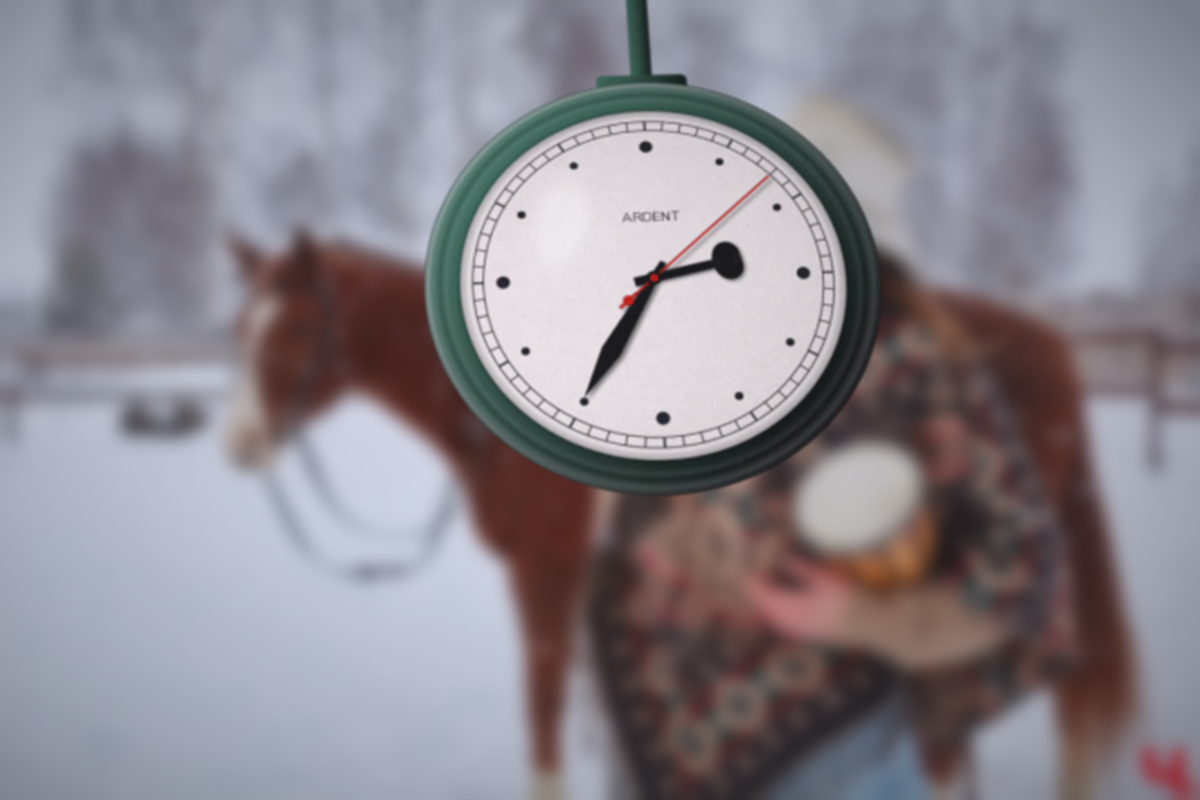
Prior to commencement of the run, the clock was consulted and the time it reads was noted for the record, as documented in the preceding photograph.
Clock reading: 2:35:08
